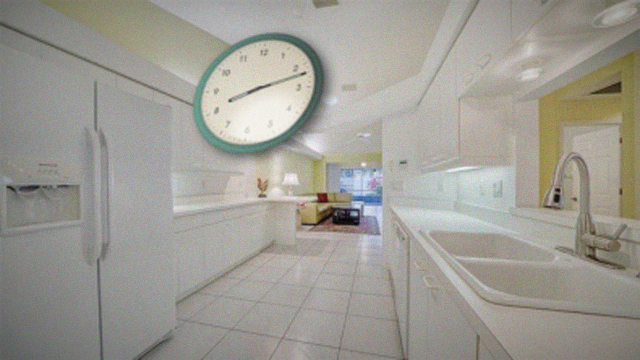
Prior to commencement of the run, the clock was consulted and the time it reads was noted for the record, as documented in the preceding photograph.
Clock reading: 8:12
